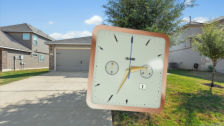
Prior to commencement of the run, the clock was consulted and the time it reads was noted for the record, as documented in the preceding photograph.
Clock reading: 2:34
